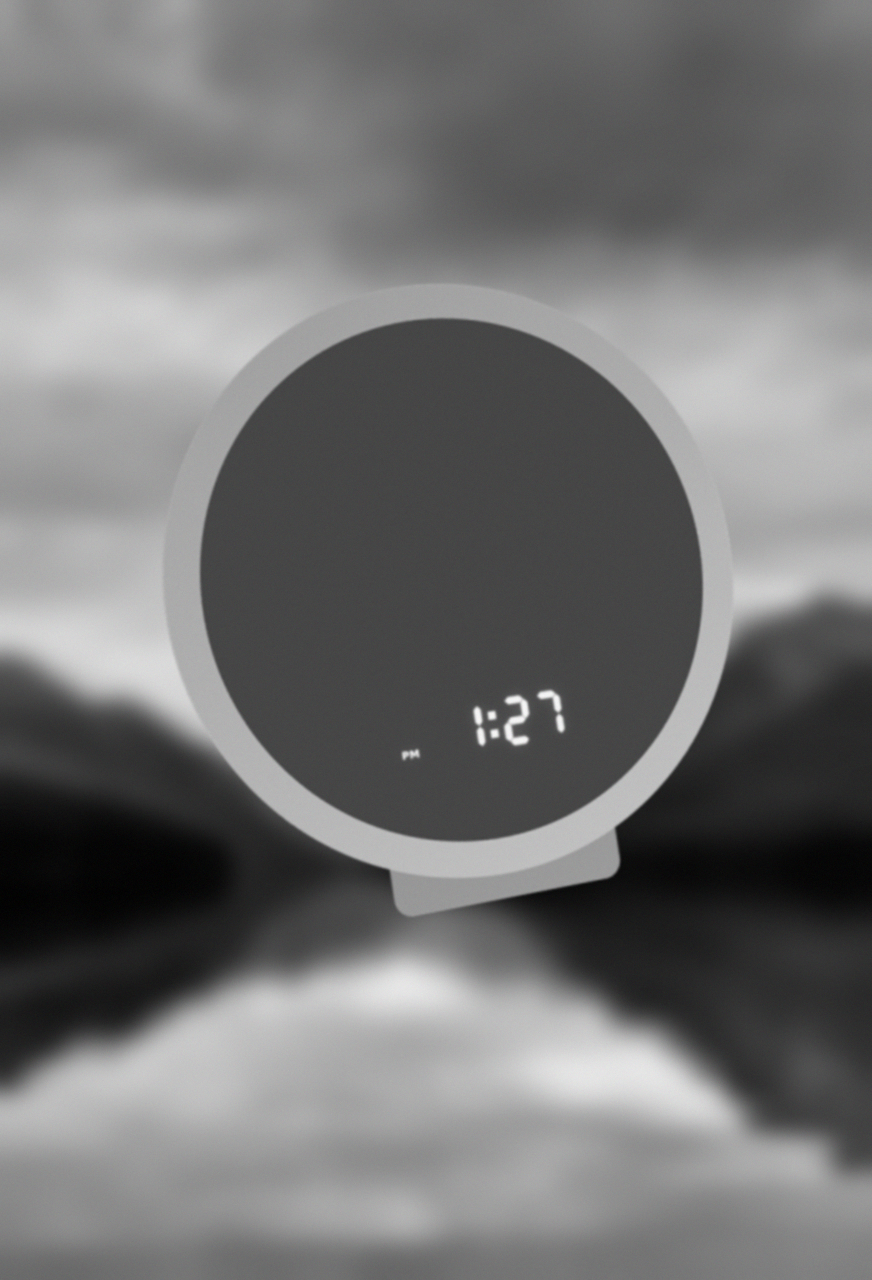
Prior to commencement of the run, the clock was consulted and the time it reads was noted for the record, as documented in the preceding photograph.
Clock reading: 1:27
